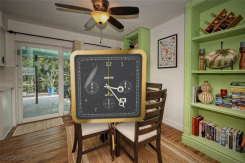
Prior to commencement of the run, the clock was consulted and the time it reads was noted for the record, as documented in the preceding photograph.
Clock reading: 3:24
